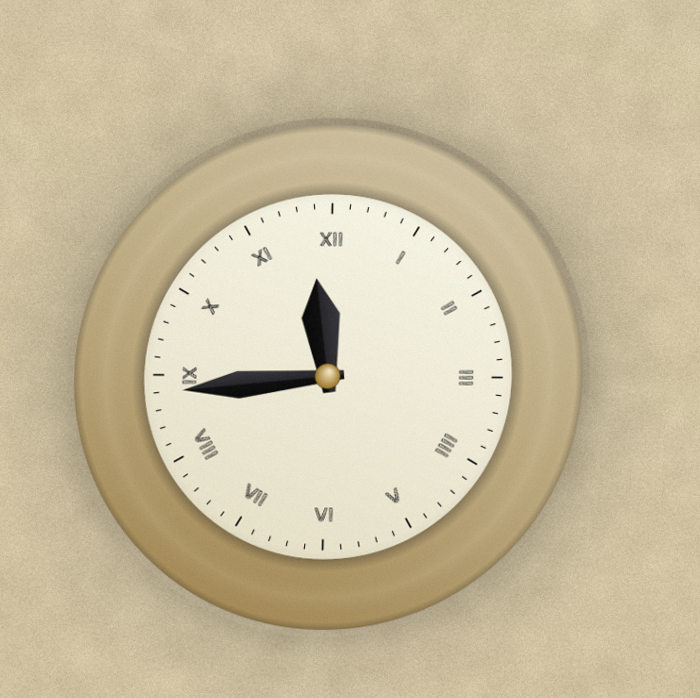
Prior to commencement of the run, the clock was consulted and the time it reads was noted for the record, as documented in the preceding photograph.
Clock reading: 11:44
